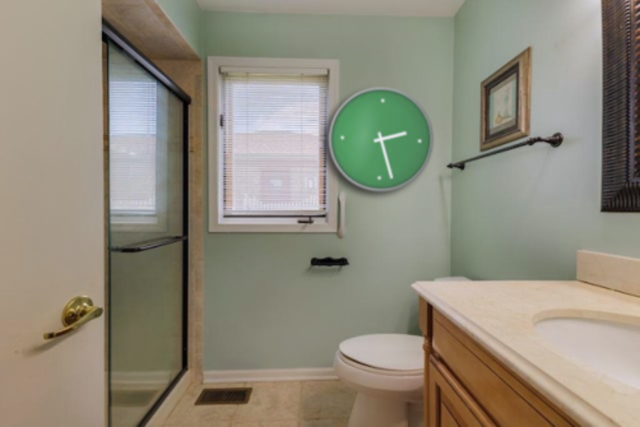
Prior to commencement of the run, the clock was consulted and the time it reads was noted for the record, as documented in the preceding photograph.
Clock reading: 2:27
